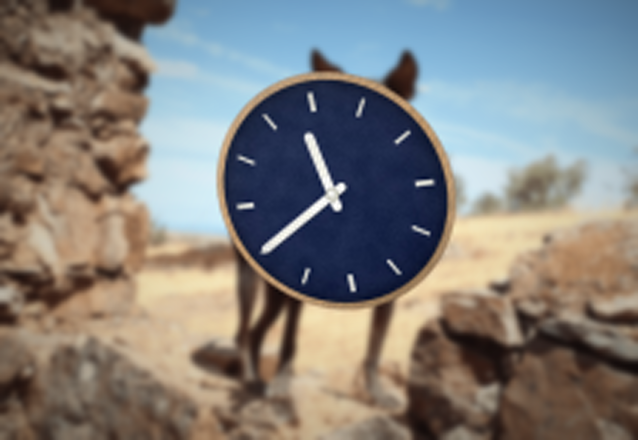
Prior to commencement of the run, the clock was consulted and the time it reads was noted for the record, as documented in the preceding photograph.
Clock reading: 11:40
